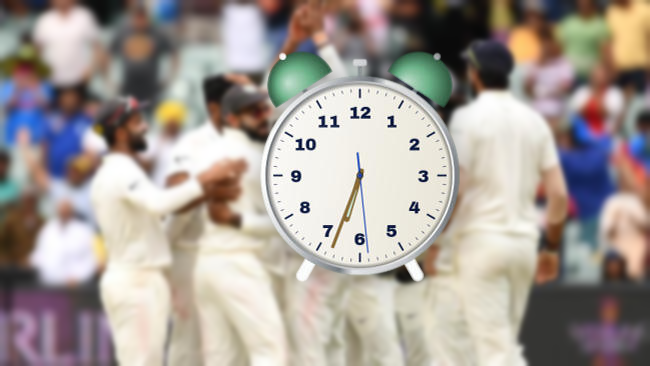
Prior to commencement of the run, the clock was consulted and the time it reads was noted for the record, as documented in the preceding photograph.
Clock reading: 6:33:29
